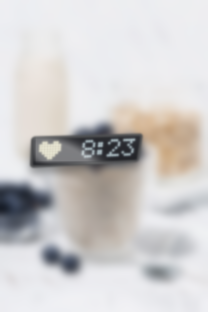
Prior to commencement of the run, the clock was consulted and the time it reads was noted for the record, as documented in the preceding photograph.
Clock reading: 8:23
